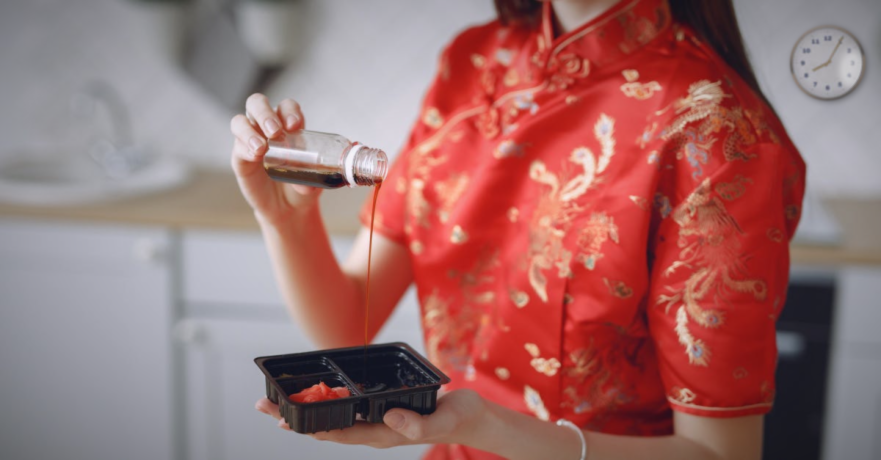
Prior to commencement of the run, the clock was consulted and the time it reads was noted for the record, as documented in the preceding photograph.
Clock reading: 8:05
